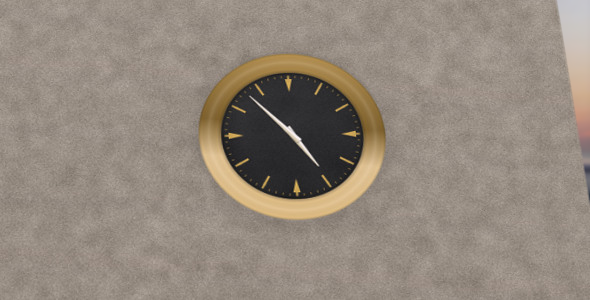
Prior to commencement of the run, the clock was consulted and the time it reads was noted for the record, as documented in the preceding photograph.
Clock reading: 4:53
